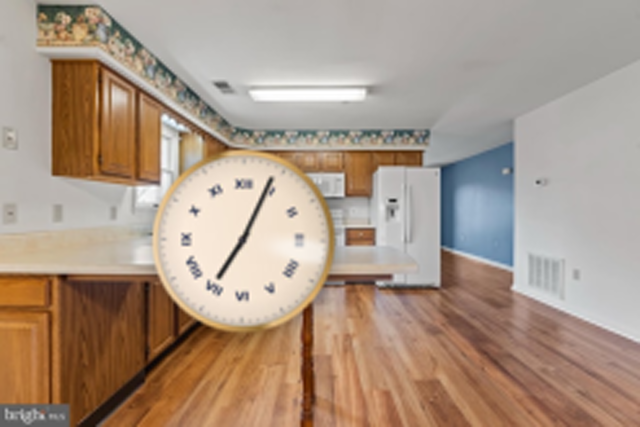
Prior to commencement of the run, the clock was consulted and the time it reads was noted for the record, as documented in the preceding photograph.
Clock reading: 7:04
